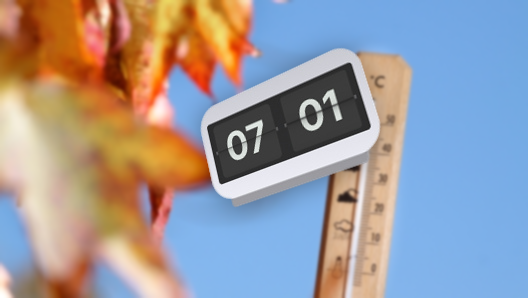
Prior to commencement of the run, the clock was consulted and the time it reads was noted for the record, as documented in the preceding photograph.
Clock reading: 7:01
